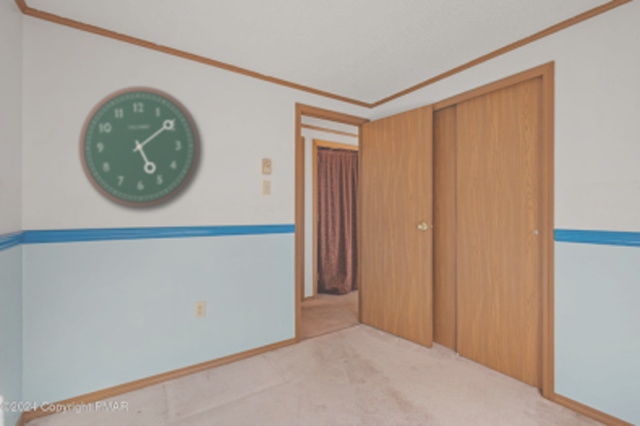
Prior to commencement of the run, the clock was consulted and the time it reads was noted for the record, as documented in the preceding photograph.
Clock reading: 5:09
